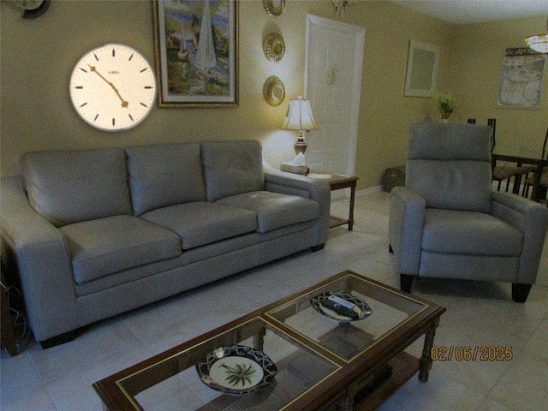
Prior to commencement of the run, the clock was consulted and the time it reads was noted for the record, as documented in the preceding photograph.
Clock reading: 4:52
